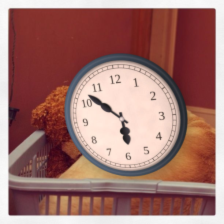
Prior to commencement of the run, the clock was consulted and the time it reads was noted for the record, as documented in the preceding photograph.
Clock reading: 5:52
